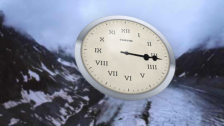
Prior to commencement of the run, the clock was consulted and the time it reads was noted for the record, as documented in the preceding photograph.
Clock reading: 3:16
